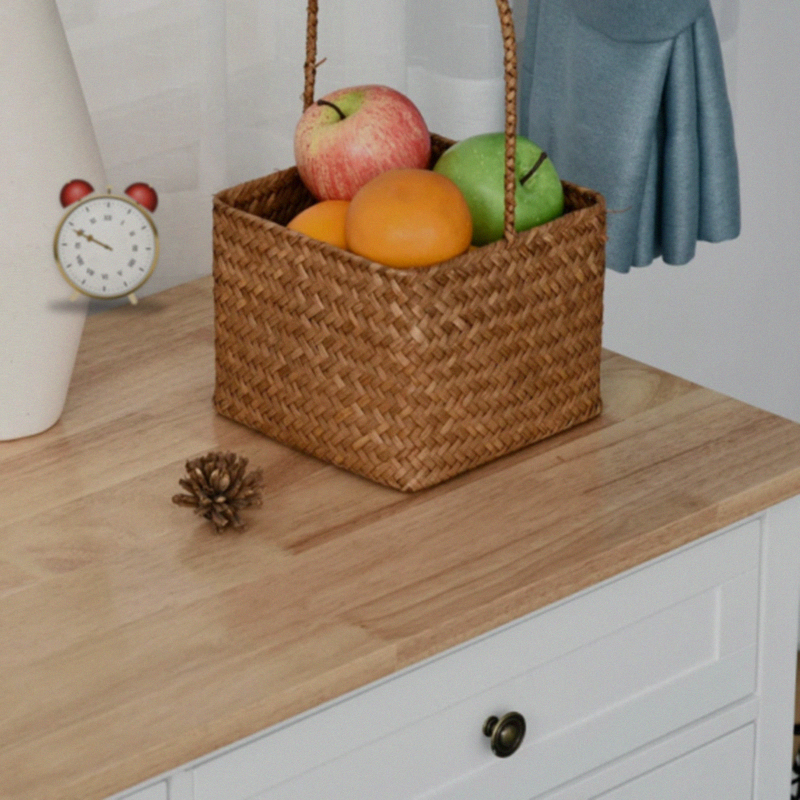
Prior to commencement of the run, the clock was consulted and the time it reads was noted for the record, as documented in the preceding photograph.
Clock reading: 9:49
